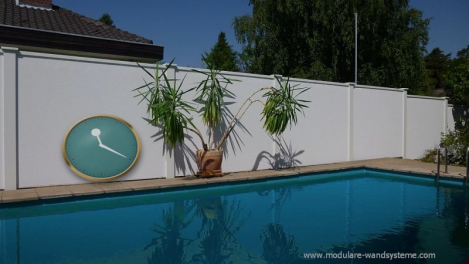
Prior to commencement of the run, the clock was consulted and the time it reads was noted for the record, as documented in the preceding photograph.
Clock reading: 11:20
